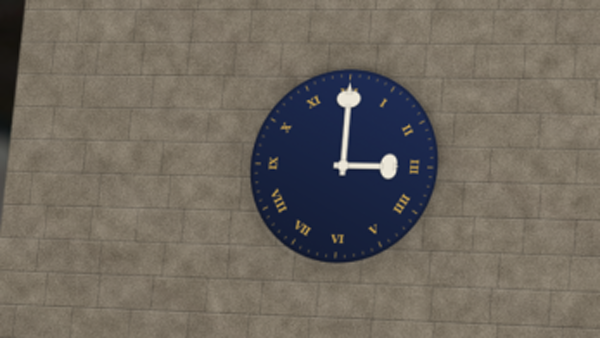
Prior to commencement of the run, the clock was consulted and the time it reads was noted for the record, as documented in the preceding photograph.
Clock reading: 3:00
